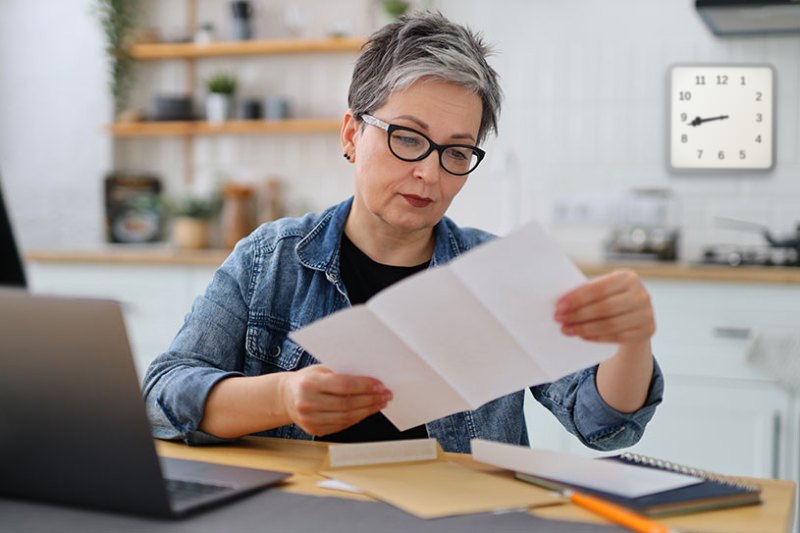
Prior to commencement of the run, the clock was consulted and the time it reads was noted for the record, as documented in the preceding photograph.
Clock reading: 8:43
